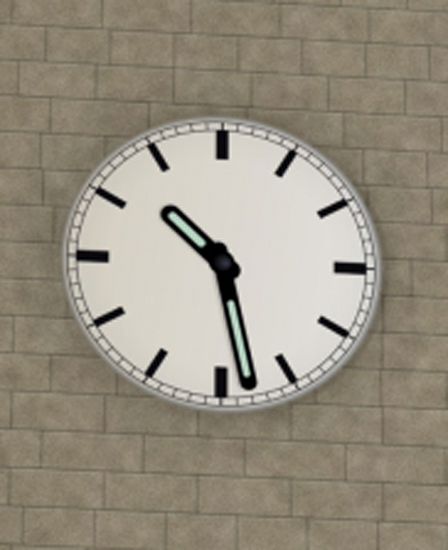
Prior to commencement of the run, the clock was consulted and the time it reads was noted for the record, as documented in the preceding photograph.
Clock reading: 10:28
